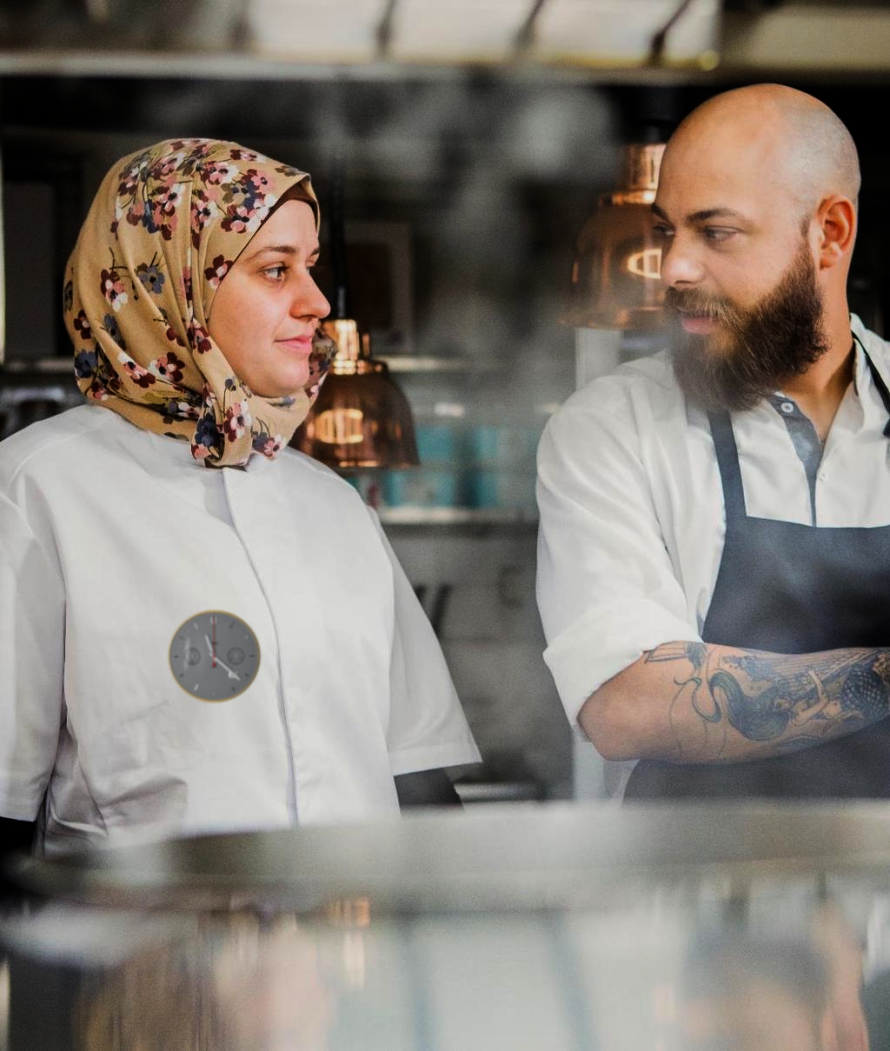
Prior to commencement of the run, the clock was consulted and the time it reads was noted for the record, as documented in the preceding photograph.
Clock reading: 11:22
